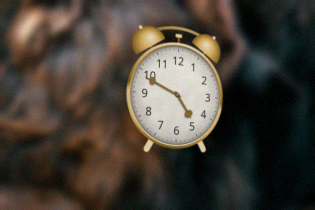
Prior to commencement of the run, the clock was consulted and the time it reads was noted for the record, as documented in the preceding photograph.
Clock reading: 4:49
